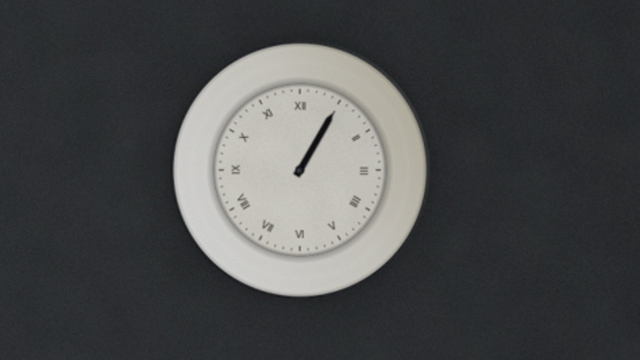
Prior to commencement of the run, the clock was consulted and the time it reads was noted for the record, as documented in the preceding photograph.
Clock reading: 1:05
